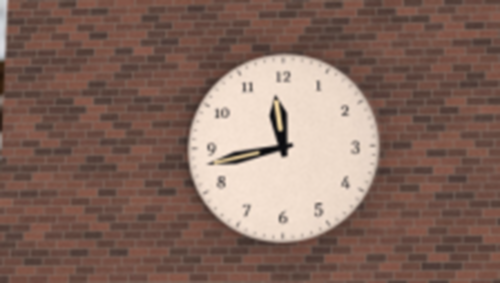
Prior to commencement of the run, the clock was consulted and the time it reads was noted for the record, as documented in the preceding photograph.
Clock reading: 11:43
